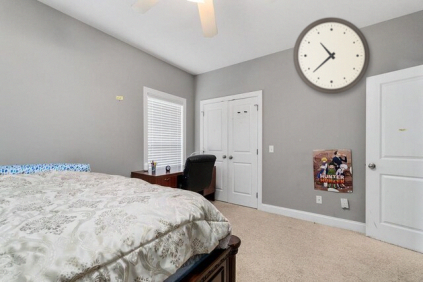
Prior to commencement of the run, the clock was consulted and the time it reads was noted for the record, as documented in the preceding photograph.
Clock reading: 10:38
